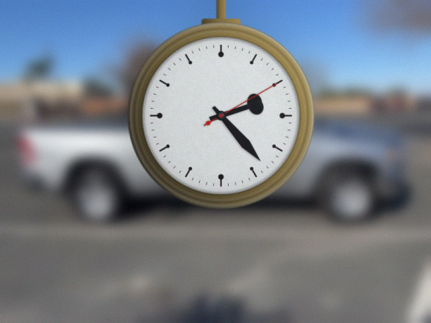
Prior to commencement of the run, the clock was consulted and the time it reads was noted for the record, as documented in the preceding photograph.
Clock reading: 2:23:10
